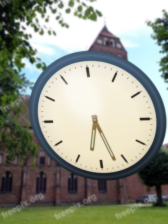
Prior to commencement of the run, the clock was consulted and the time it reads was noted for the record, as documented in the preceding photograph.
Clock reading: 6:27
